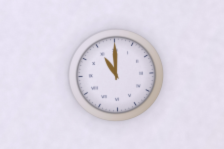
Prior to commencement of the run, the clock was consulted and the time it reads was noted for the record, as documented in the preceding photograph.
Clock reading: 11:00
